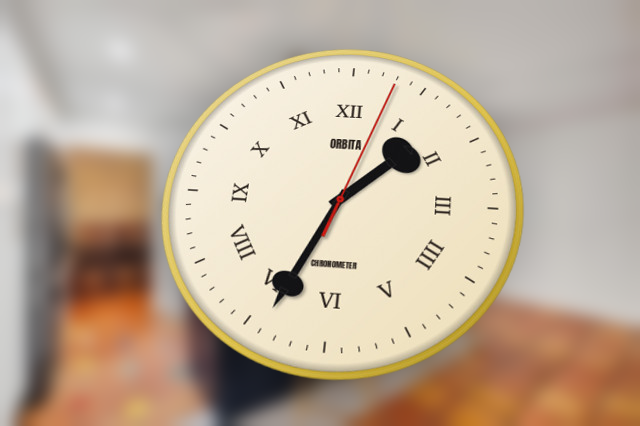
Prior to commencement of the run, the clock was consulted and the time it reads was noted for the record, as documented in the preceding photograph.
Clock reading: 1:34:03
